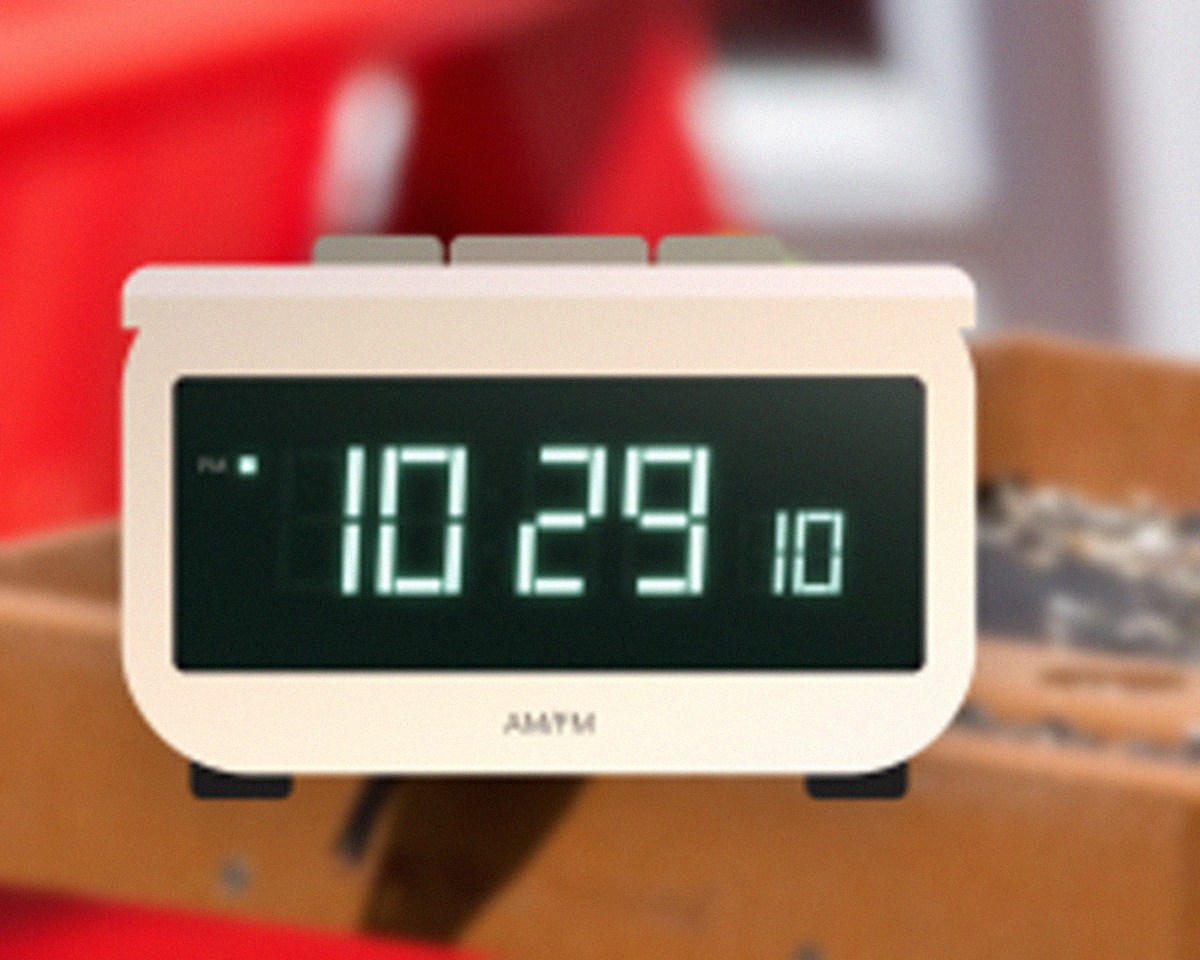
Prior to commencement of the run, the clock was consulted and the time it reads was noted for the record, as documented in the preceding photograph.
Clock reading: 10:29:10
